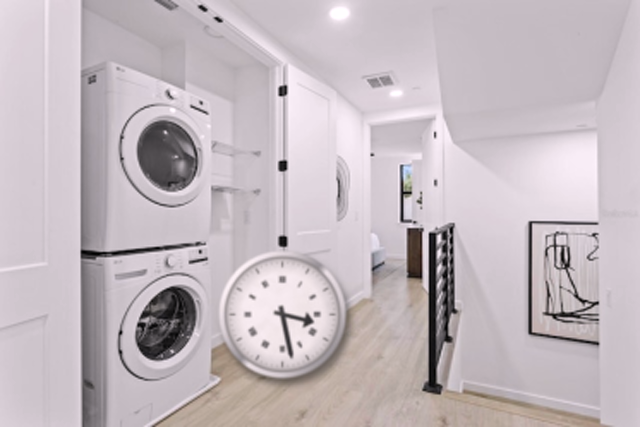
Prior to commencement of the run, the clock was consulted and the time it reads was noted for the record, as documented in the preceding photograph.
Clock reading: 3:28
